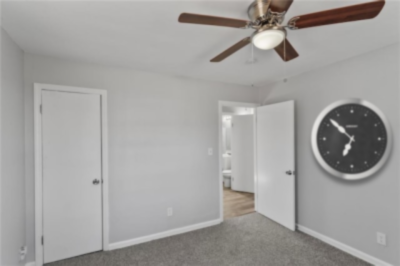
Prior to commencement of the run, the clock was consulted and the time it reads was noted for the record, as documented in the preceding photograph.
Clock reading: 6:52
